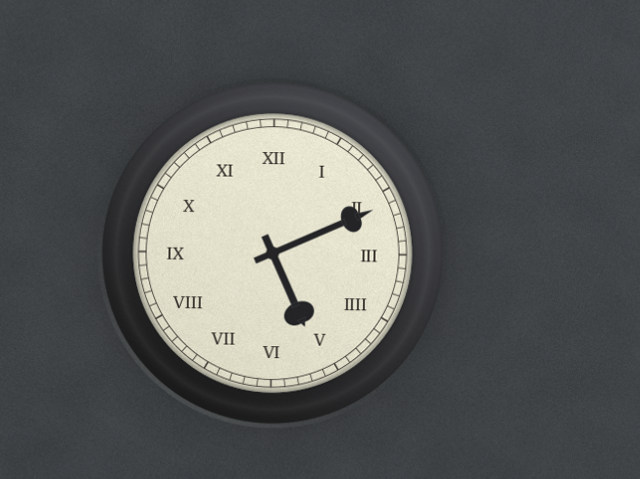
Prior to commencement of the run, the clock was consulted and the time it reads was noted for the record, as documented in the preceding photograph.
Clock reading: 5:11
